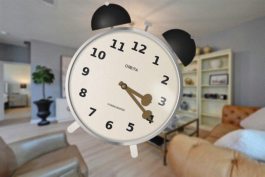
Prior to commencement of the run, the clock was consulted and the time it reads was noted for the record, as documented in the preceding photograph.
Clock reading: 3:20
